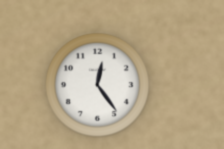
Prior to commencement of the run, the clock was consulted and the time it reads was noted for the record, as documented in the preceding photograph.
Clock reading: 12:24
